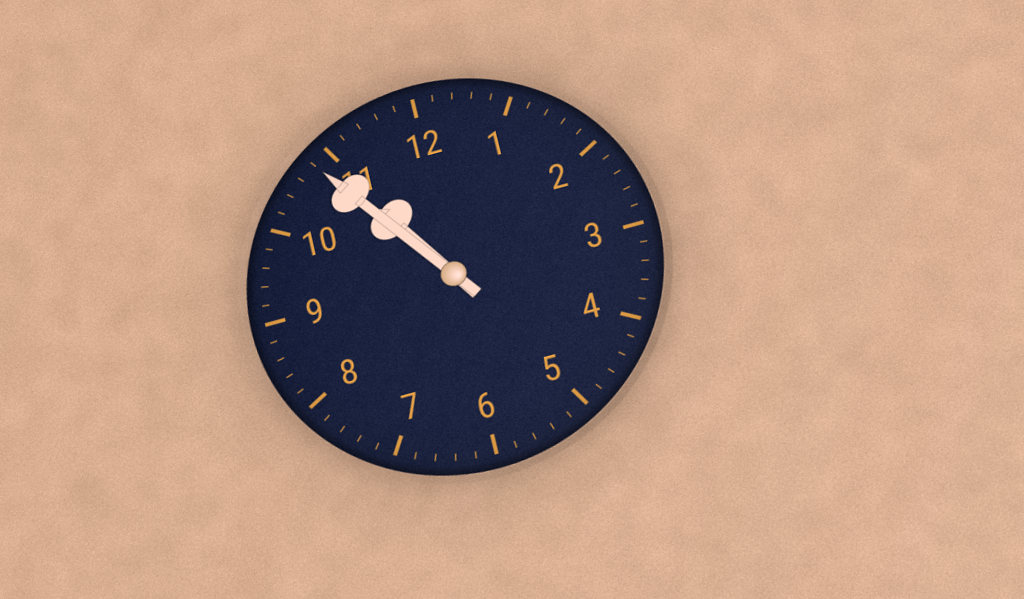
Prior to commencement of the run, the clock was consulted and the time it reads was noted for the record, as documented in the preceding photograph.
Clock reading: 10:54
